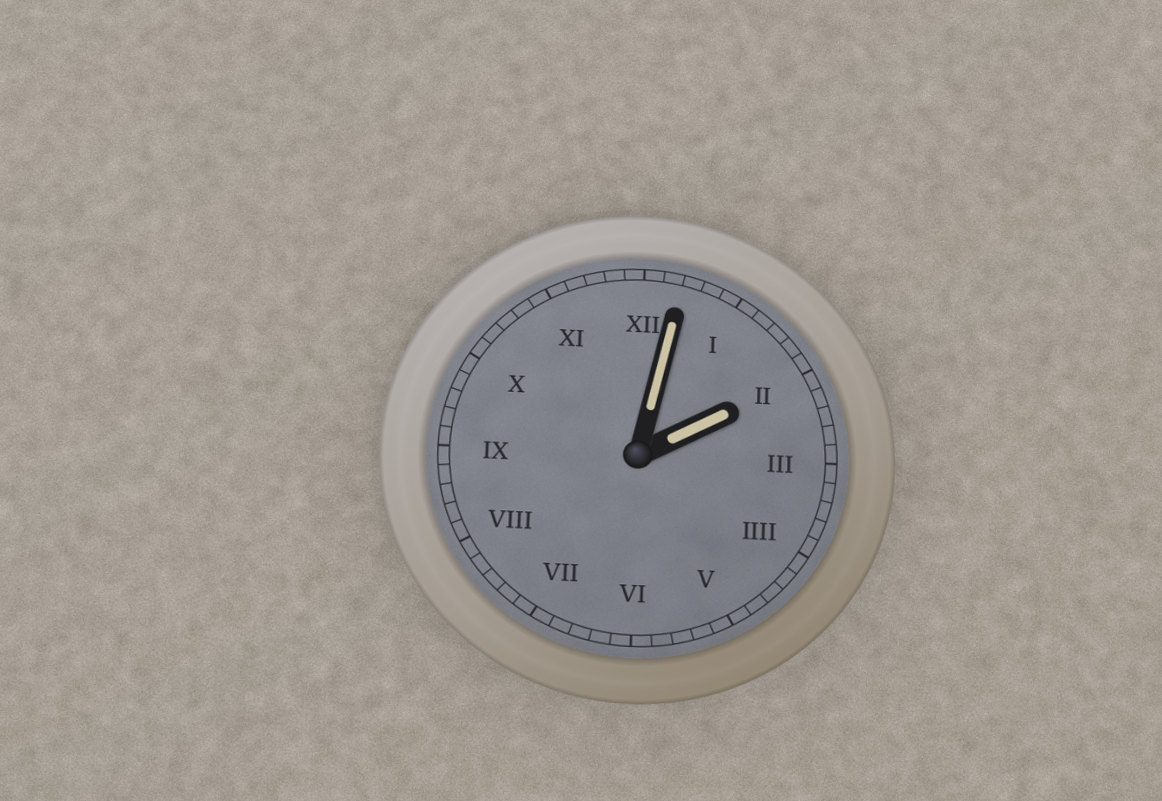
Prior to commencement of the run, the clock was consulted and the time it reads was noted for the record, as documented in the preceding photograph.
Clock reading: 2:02
